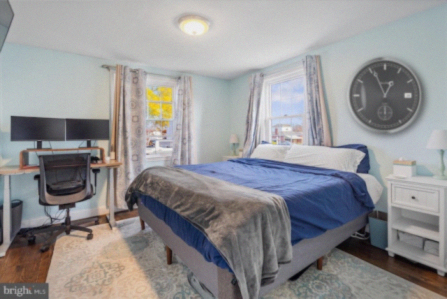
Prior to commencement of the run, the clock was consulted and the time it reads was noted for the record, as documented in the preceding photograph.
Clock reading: 12:56
